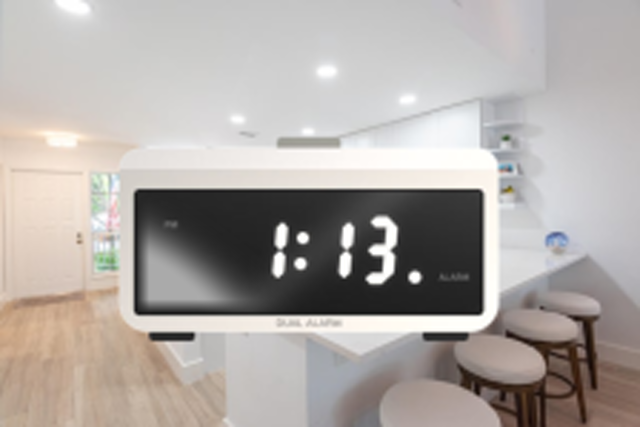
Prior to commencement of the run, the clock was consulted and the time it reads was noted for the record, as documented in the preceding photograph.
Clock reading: 1:13
